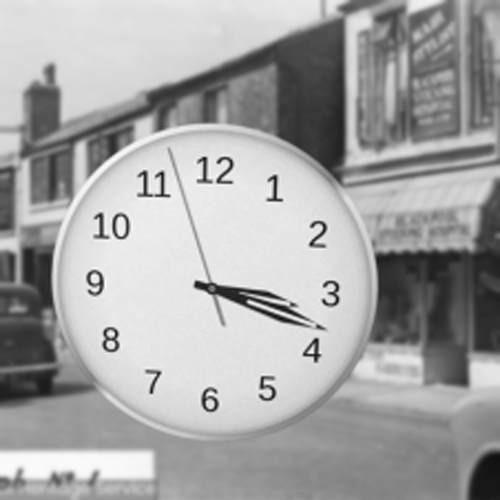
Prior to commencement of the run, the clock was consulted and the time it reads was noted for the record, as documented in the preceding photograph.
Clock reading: 3:17:57
